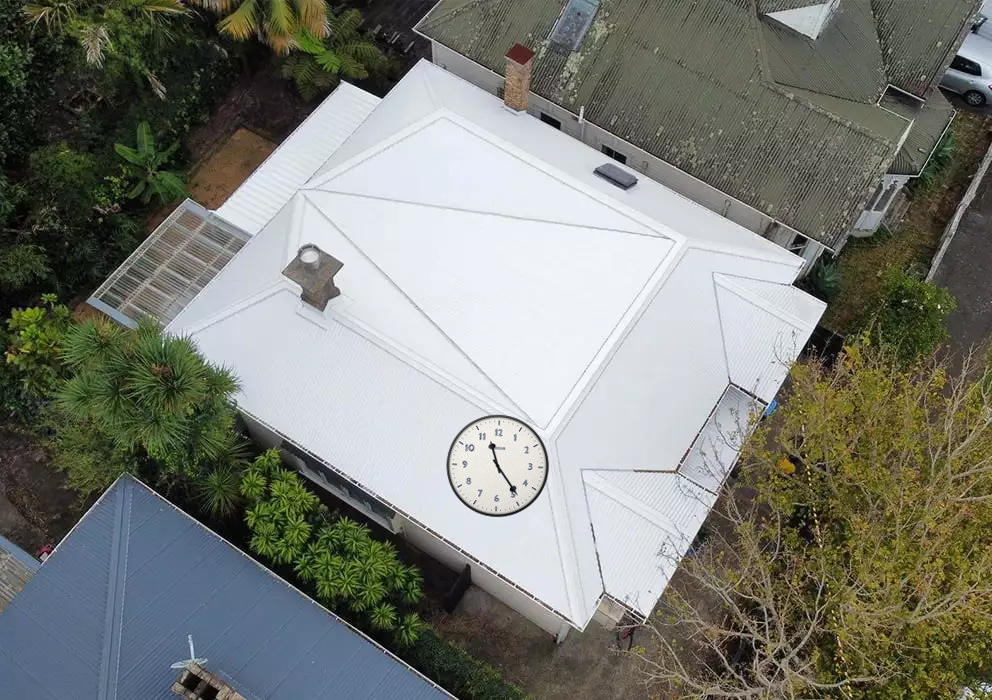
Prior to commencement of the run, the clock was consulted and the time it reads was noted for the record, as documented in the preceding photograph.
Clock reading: 11:24
